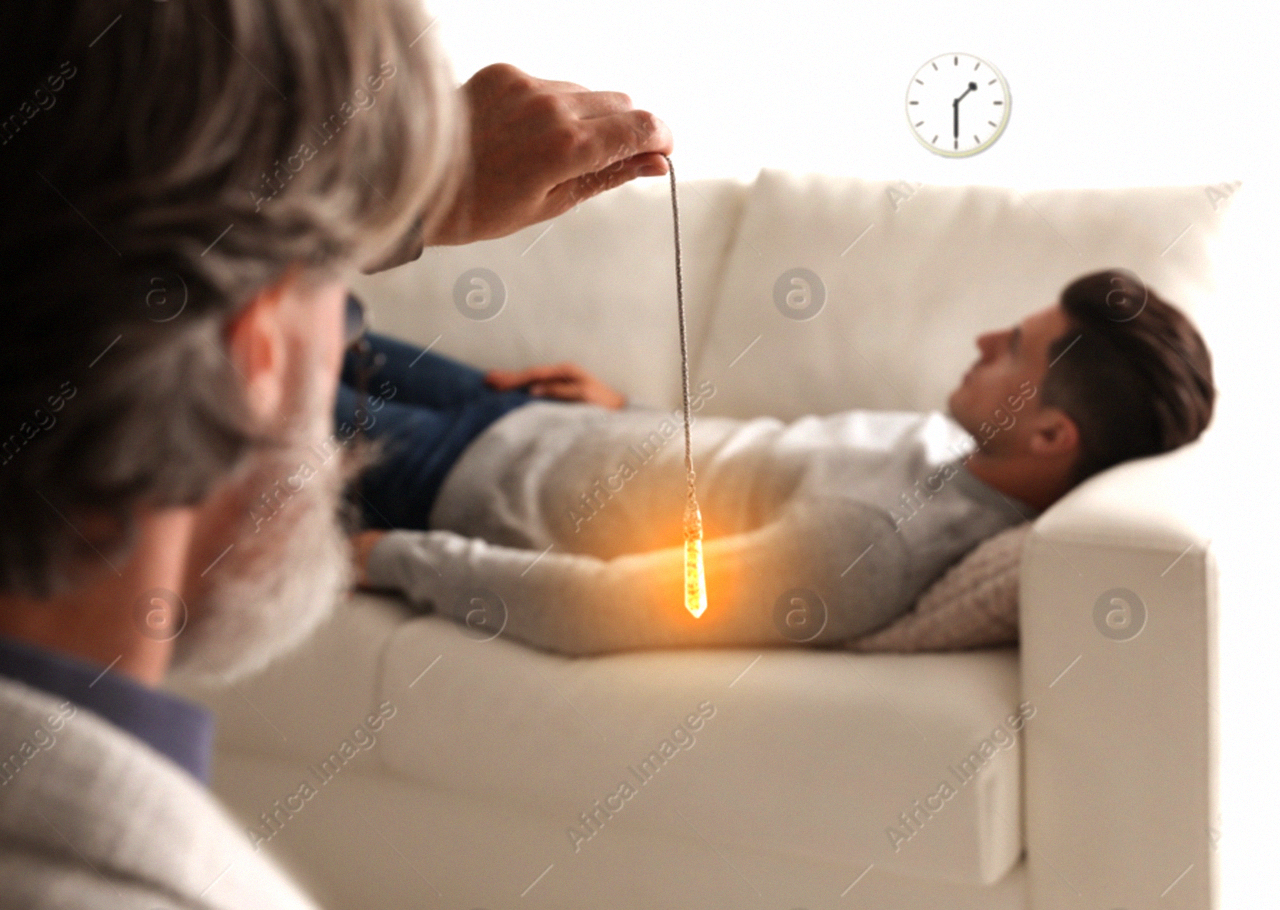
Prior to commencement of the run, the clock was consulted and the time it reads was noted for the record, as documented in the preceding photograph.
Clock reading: 1:30
